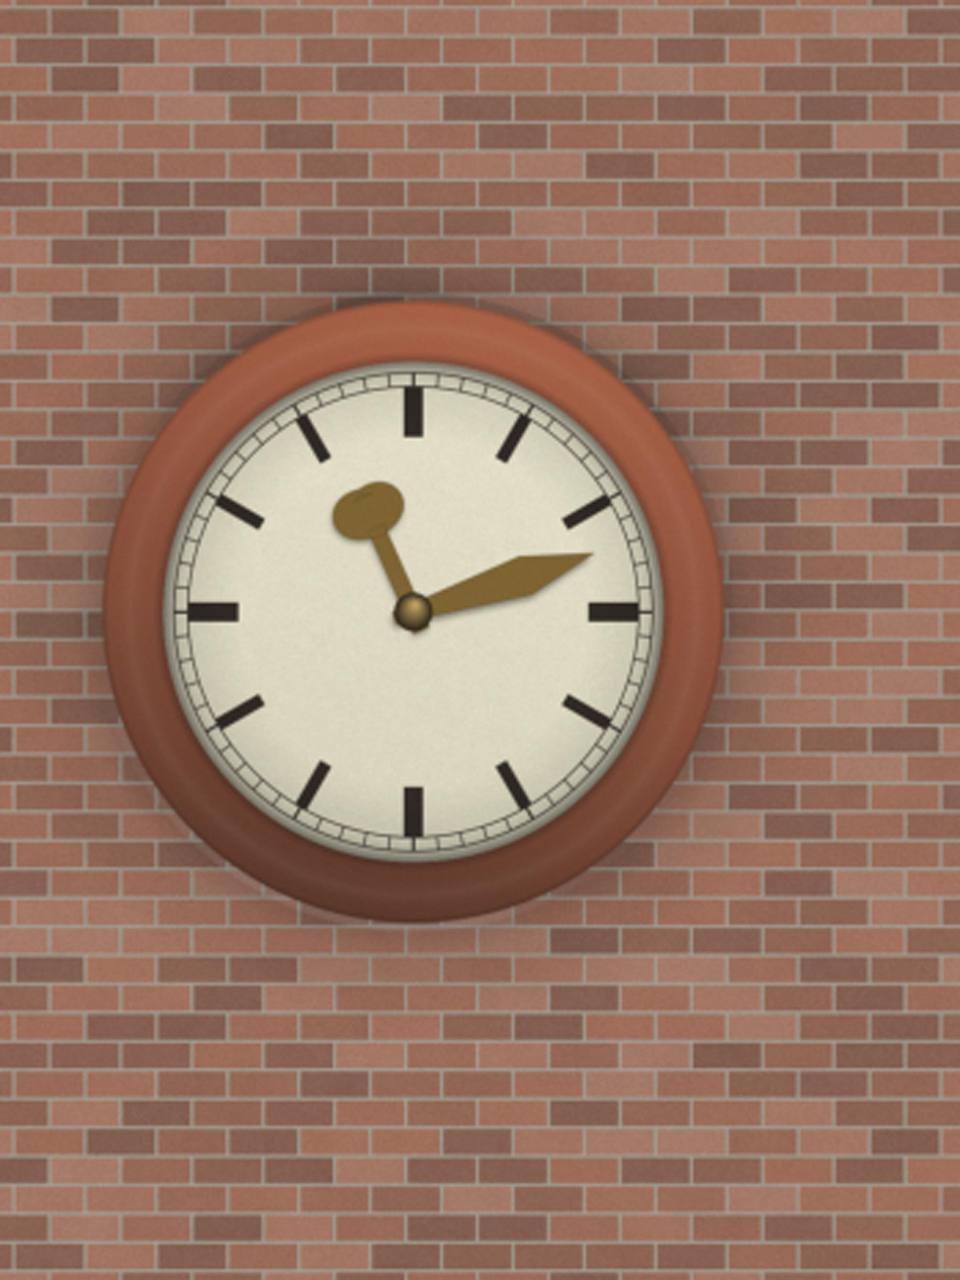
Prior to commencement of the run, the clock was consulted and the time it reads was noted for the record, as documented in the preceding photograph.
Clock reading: 11:12
